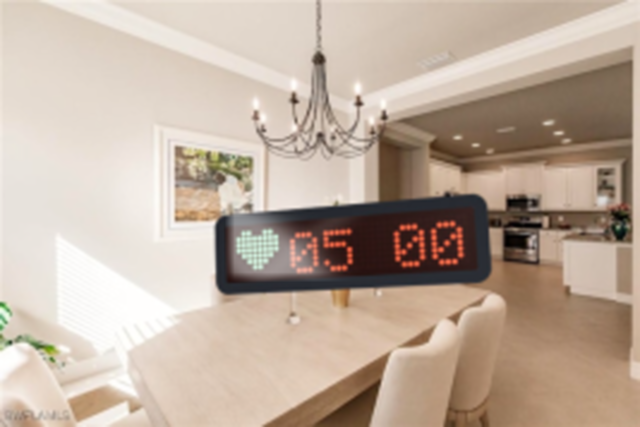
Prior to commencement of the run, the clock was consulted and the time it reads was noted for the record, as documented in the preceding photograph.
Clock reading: 5:00
